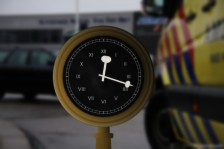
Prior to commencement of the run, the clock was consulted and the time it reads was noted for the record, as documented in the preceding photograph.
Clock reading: 12:18
